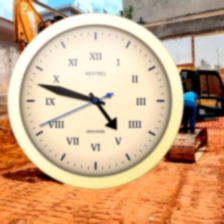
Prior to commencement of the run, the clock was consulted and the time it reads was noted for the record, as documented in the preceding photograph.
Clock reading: 4:47:41
